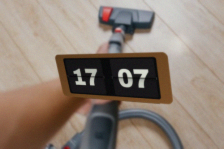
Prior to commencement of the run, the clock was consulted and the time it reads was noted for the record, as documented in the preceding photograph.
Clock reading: 17:07
